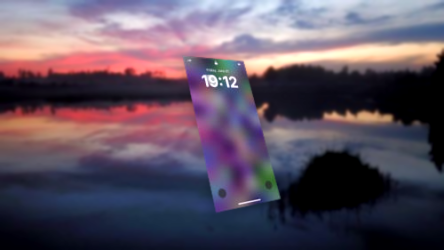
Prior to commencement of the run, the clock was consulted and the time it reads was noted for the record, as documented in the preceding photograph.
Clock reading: 19:12
